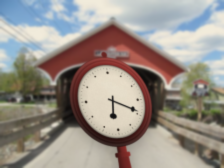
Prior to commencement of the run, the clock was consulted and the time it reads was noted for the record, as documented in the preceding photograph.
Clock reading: 6:19
